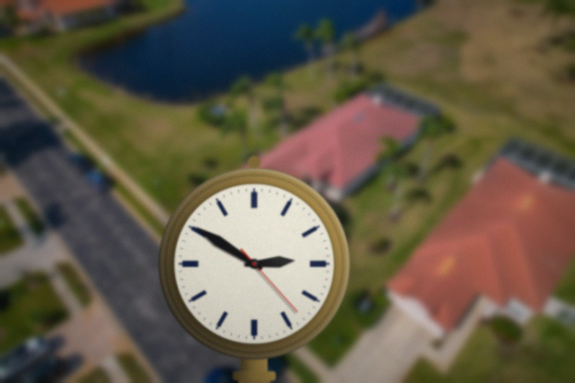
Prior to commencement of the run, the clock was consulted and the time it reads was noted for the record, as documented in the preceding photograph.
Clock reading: 2:50:23
